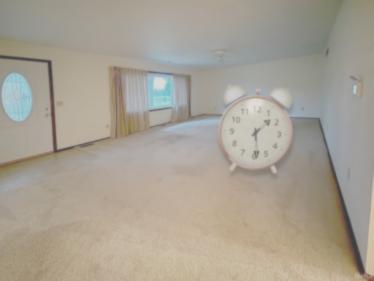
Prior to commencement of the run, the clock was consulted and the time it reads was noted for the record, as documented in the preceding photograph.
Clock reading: 1:29
